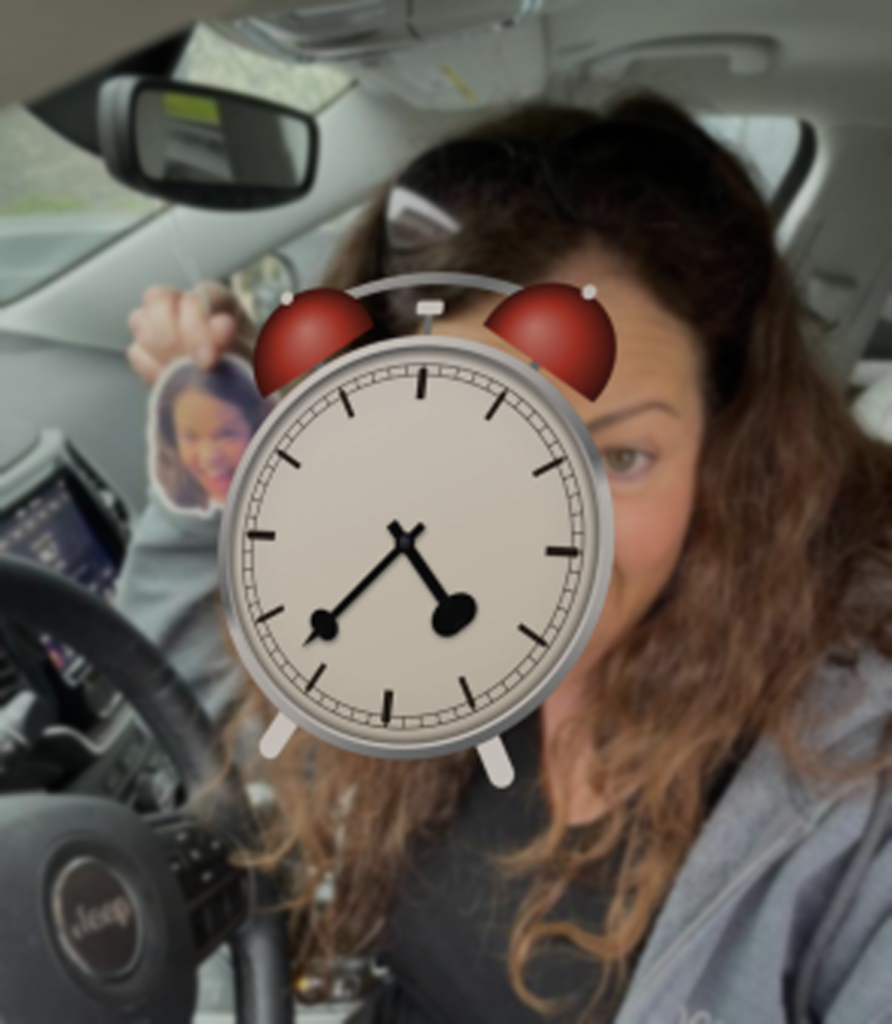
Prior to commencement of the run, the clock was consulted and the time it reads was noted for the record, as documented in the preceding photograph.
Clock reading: 4:37
